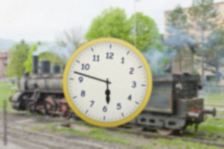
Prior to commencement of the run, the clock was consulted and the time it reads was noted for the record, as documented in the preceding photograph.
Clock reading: 5:47
